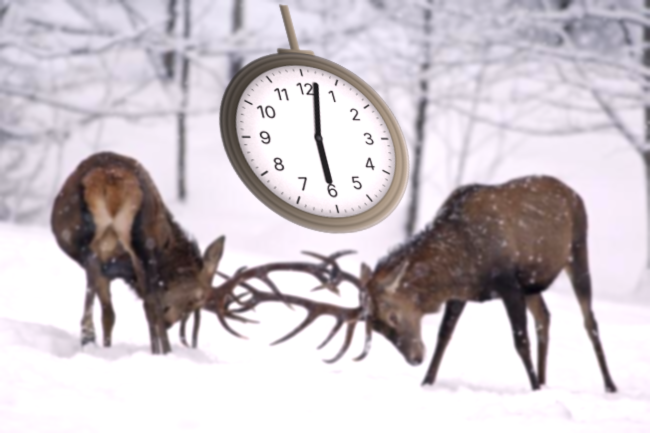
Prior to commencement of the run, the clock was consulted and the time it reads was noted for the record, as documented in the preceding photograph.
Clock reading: 6:02
